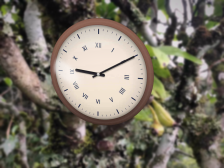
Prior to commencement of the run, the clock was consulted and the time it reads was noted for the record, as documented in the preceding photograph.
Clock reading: 9:10
